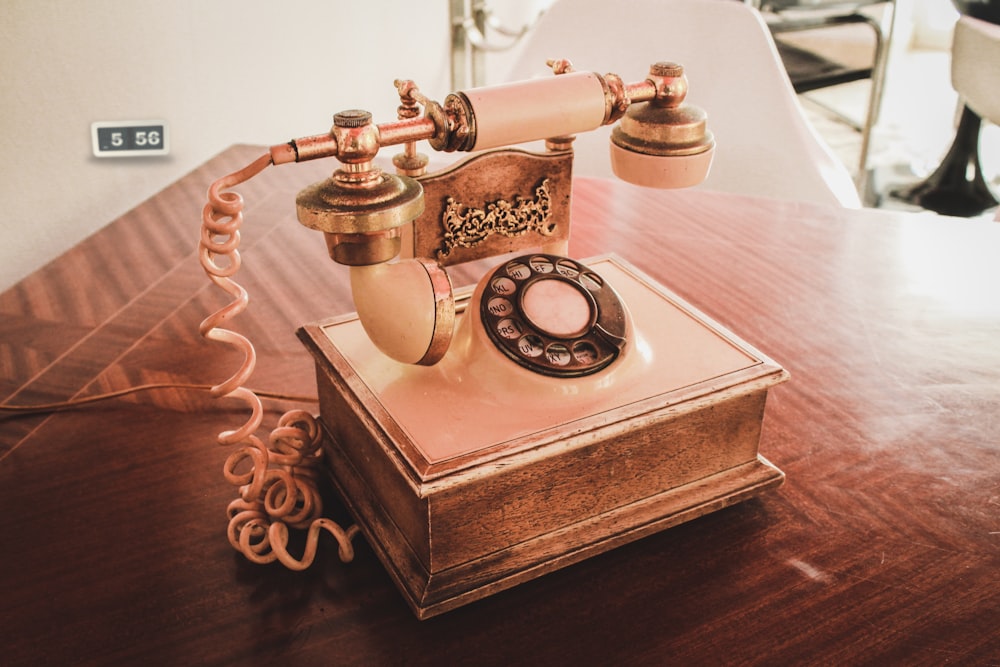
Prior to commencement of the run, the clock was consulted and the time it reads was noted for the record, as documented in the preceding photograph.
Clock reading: 5:56
